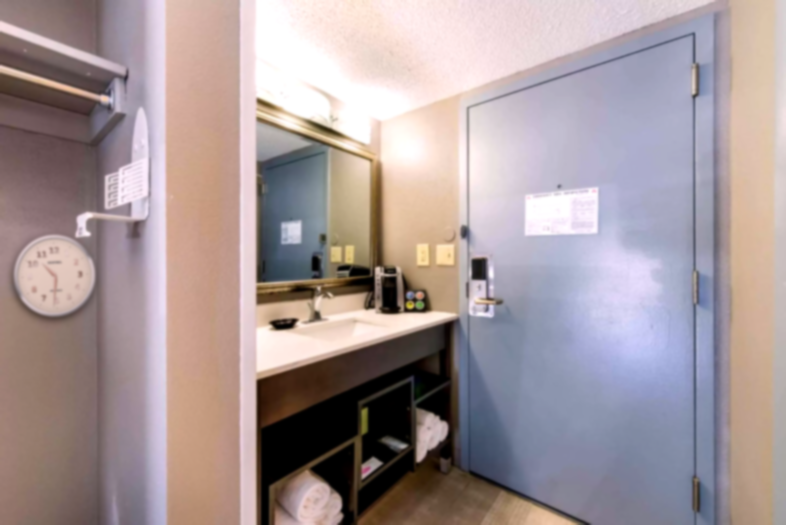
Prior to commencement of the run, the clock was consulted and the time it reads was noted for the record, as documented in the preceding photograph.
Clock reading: 10:31
